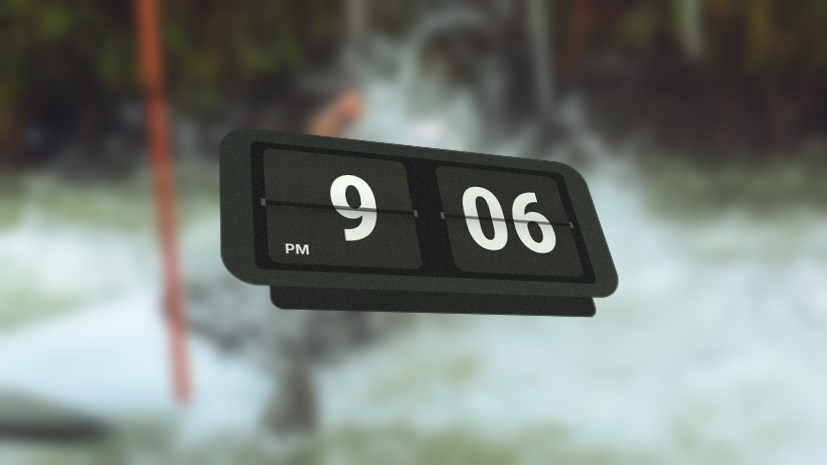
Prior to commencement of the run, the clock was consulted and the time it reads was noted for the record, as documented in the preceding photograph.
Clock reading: 9:06
